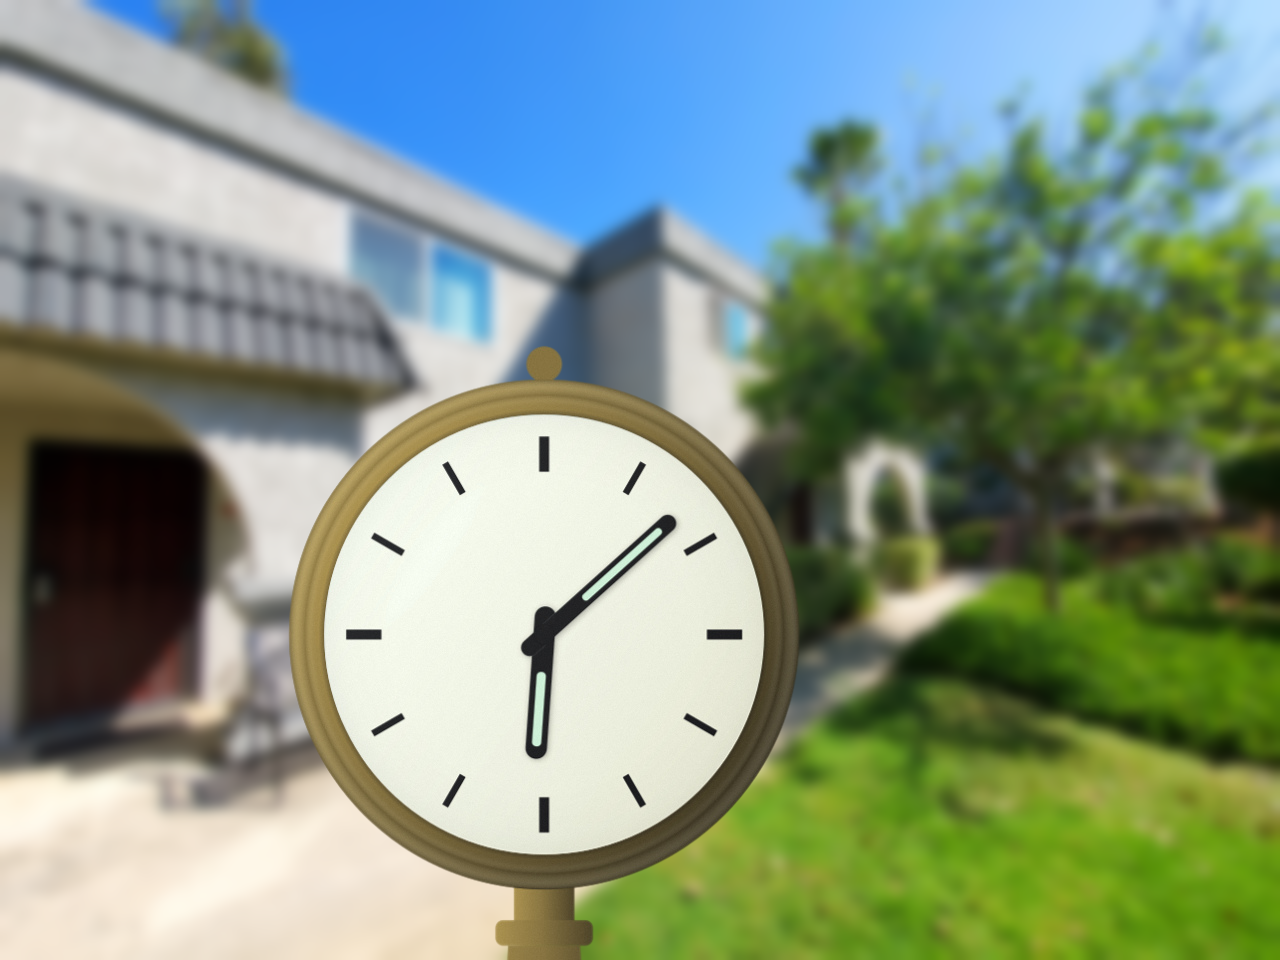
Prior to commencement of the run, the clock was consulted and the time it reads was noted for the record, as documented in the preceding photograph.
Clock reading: 6:08
